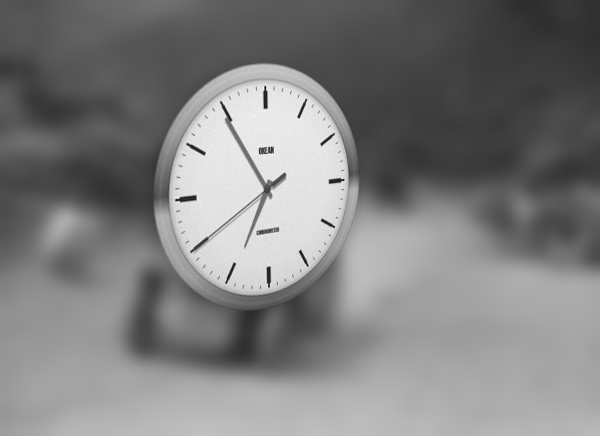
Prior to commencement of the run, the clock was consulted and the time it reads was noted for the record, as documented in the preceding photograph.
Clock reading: 6:54:40
